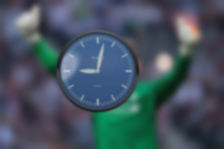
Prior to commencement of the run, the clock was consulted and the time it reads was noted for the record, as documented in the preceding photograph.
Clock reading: 9:02
